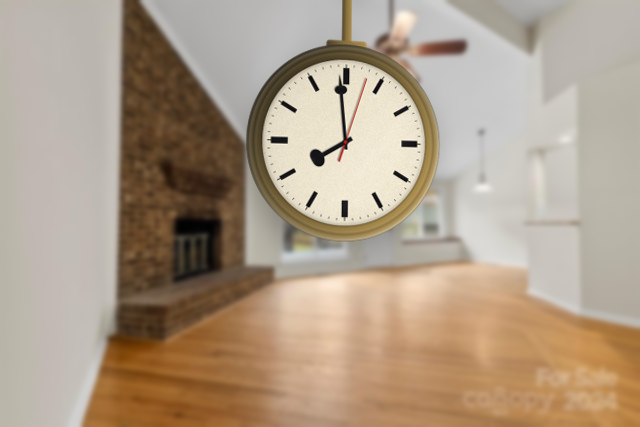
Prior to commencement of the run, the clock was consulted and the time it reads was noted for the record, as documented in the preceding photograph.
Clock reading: 7:59:03
